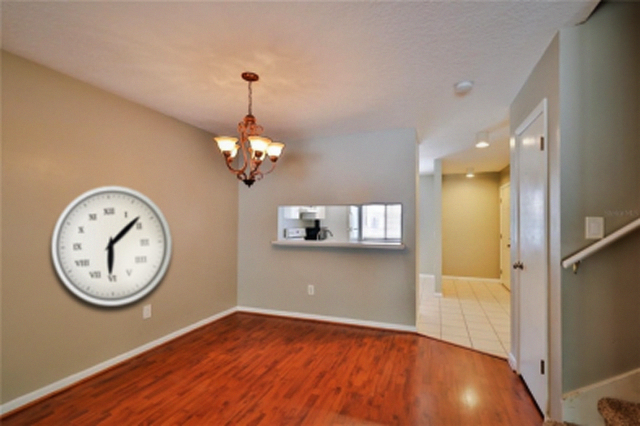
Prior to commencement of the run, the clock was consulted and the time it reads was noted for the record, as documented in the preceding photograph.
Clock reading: 6:08
